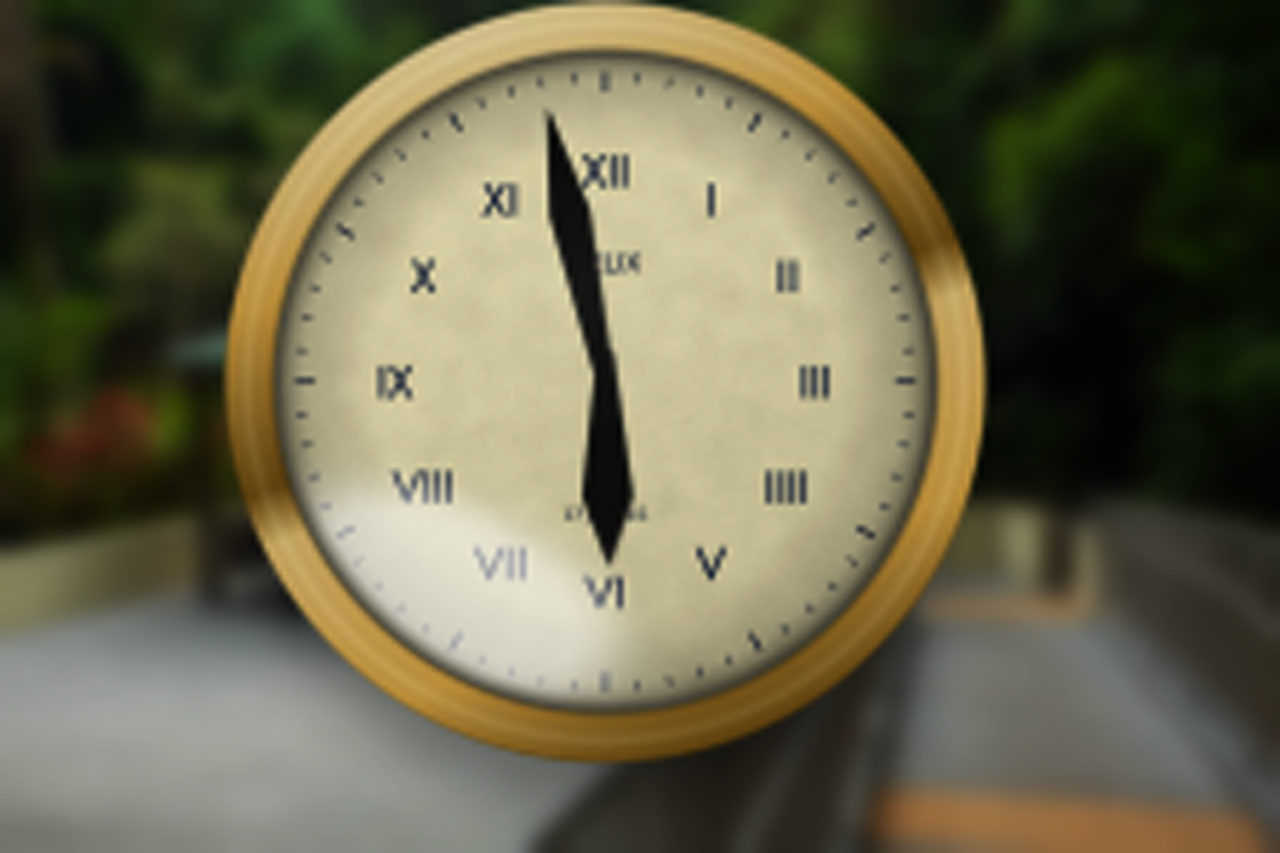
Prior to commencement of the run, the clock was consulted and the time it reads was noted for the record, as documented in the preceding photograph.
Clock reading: 5:58
